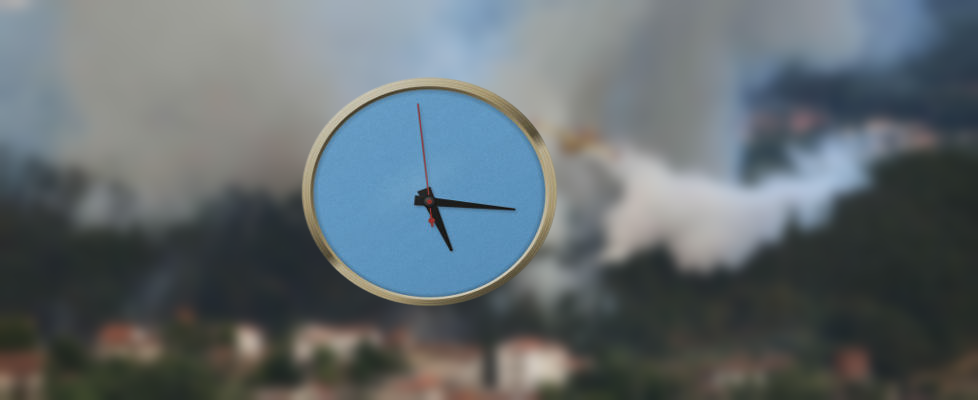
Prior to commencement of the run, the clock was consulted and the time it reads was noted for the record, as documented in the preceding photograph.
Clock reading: 5:15:59
